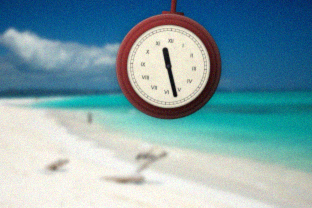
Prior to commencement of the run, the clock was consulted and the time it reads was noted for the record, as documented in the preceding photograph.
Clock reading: 11:27
